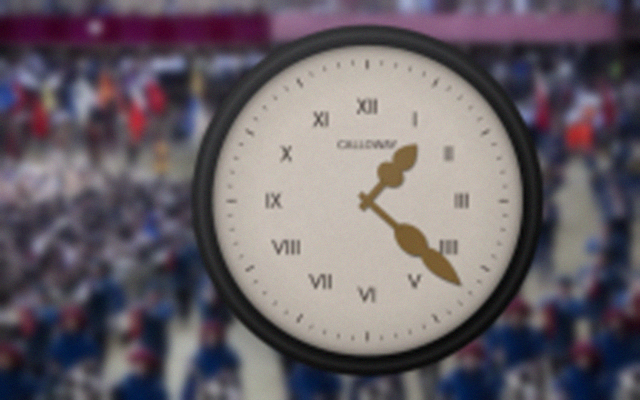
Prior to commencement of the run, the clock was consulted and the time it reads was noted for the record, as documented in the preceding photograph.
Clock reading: 1:22
